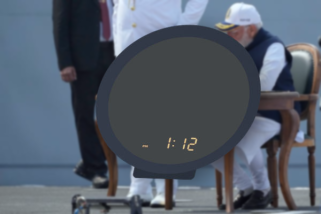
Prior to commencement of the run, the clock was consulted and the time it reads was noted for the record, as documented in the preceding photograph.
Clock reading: 1:12
